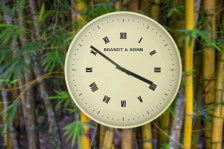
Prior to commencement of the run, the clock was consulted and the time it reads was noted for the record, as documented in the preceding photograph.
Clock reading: 3:51
